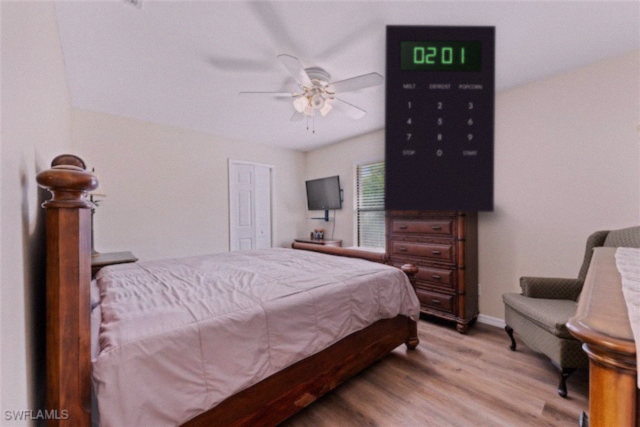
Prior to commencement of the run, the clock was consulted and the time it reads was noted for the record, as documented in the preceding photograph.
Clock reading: 2:01
